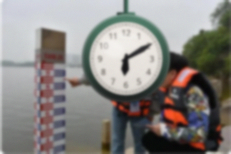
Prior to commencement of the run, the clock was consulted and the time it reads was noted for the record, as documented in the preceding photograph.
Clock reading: 6:10
